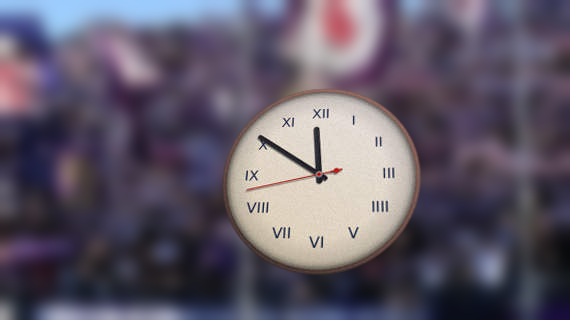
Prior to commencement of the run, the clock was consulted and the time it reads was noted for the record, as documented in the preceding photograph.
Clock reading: 11:50:43
